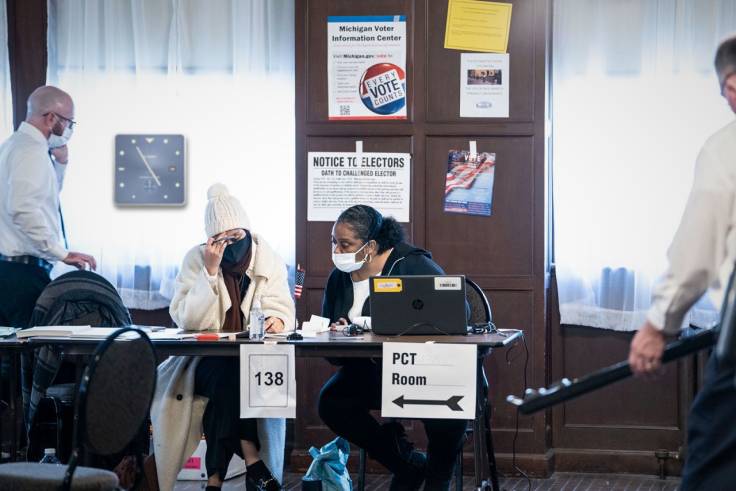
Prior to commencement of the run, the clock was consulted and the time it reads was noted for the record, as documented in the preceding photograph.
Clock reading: 4:55
